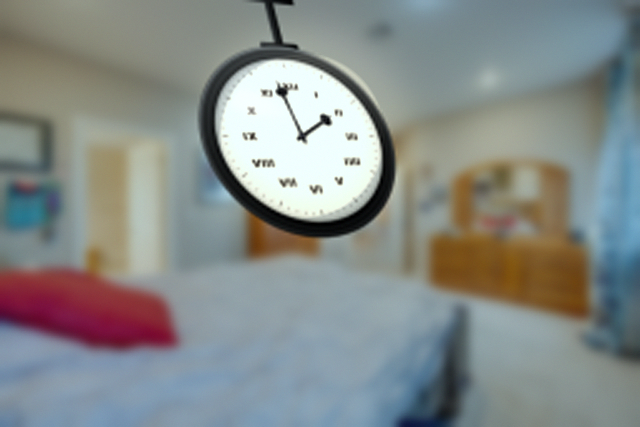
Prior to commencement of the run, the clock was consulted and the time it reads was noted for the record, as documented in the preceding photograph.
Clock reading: 1:58
